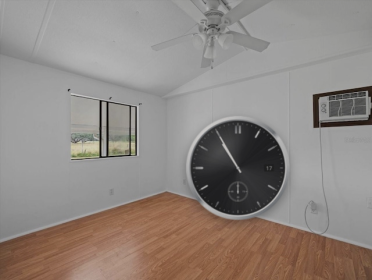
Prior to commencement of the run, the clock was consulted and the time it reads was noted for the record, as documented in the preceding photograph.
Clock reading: 10:55
